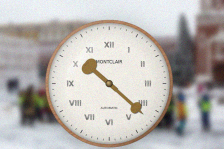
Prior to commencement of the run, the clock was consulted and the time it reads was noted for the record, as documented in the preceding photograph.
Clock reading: 10:22
